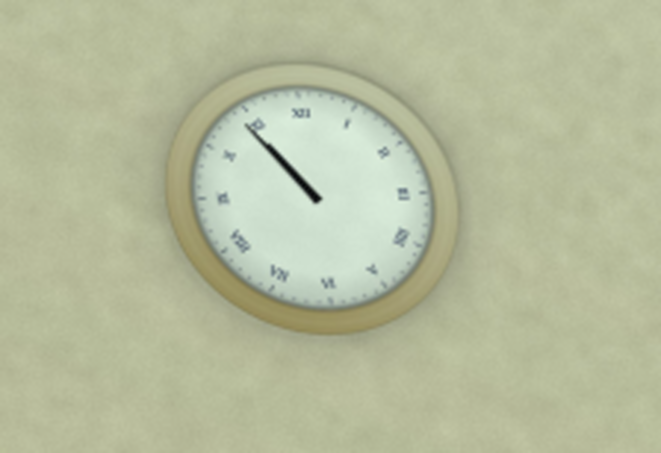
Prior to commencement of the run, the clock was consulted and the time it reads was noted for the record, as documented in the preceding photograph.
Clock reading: 10:54
